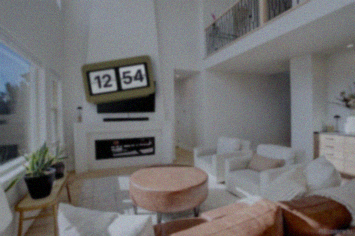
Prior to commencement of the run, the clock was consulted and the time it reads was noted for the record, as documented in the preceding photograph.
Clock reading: 12:54
